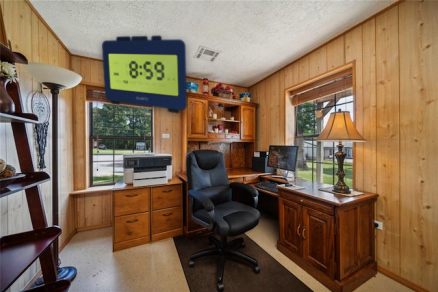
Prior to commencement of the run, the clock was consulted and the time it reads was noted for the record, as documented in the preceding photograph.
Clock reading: 8:59
